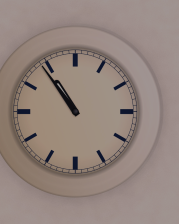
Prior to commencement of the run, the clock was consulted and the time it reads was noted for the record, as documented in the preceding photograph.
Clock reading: 10:54
